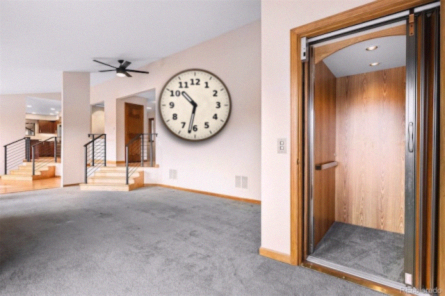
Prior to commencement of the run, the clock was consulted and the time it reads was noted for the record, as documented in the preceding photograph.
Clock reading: 10:32
